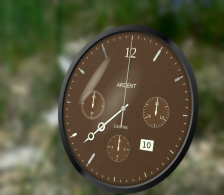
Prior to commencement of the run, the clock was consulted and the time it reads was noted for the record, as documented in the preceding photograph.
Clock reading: 7:38
